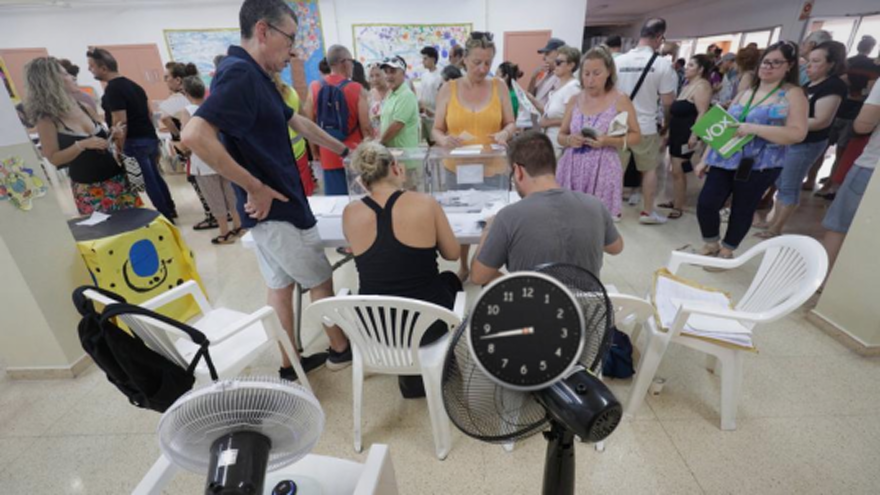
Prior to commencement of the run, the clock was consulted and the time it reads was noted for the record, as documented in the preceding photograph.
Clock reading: 8:43
